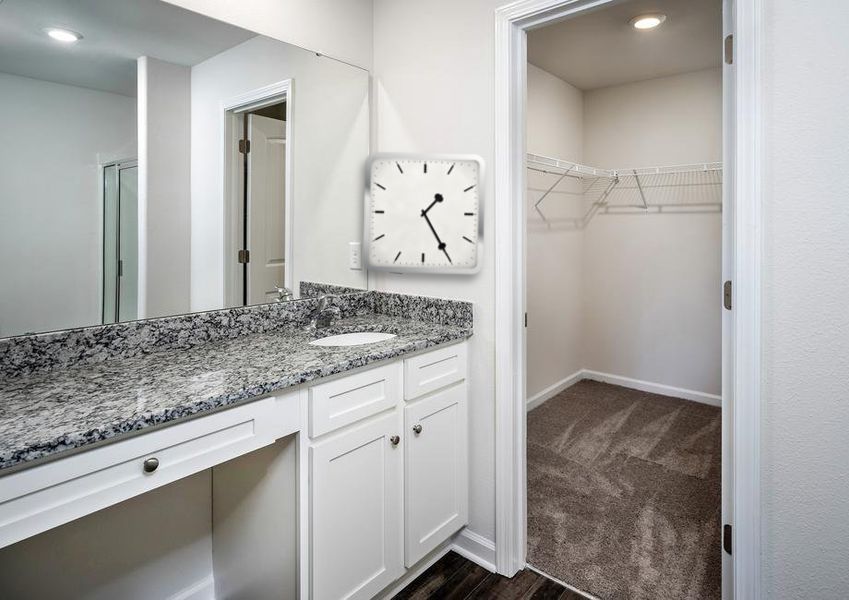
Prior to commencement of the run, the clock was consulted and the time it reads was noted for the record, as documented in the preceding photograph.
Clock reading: 1:25
